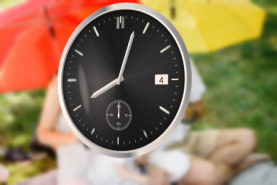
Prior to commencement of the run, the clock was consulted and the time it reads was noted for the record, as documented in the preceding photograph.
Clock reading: 8:03
